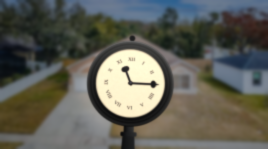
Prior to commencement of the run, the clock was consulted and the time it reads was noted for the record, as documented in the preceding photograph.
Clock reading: 11:15
